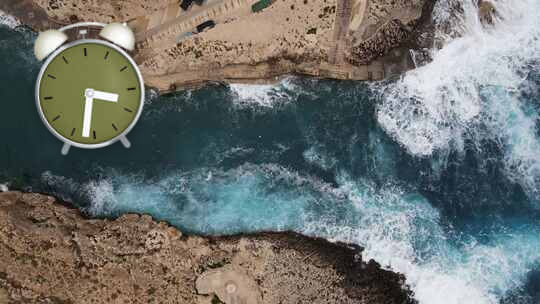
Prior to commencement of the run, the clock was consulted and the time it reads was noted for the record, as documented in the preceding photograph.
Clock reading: 3:32
